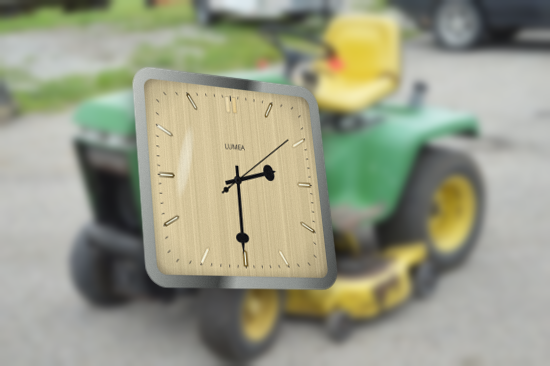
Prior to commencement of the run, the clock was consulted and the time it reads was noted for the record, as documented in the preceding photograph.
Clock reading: 2:30:09
